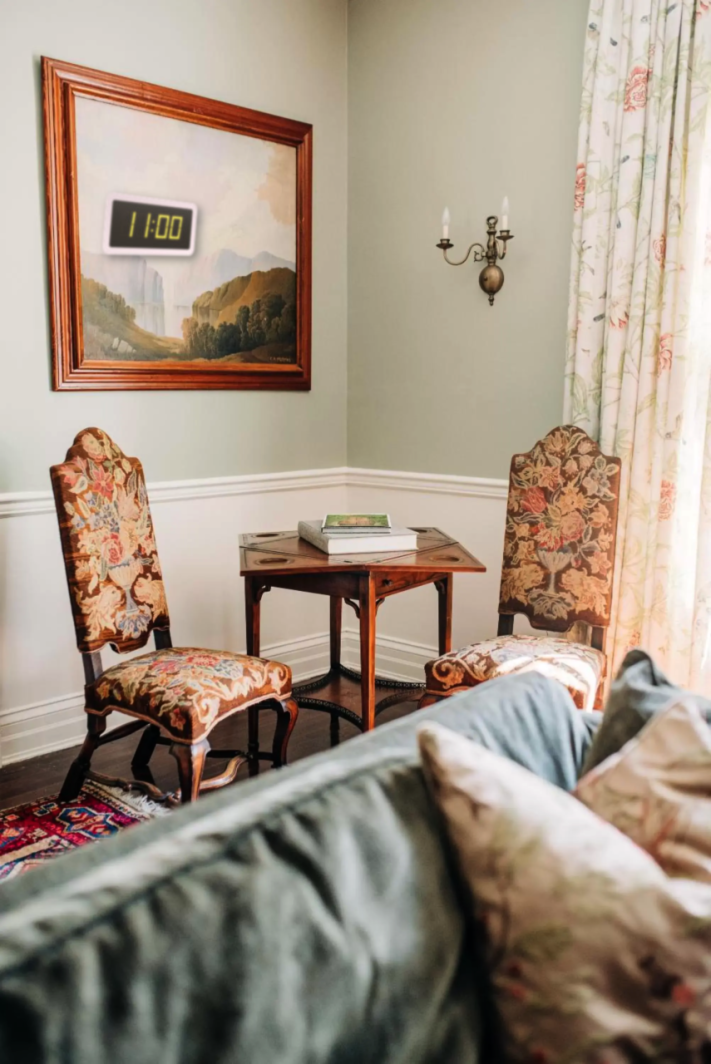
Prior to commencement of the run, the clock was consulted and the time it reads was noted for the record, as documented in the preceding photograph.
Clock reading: 11:00
